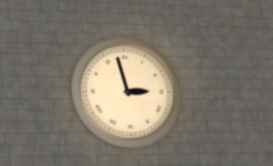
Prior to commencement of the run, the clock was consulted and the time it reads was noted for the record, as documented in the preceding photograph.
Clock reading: 2:58
